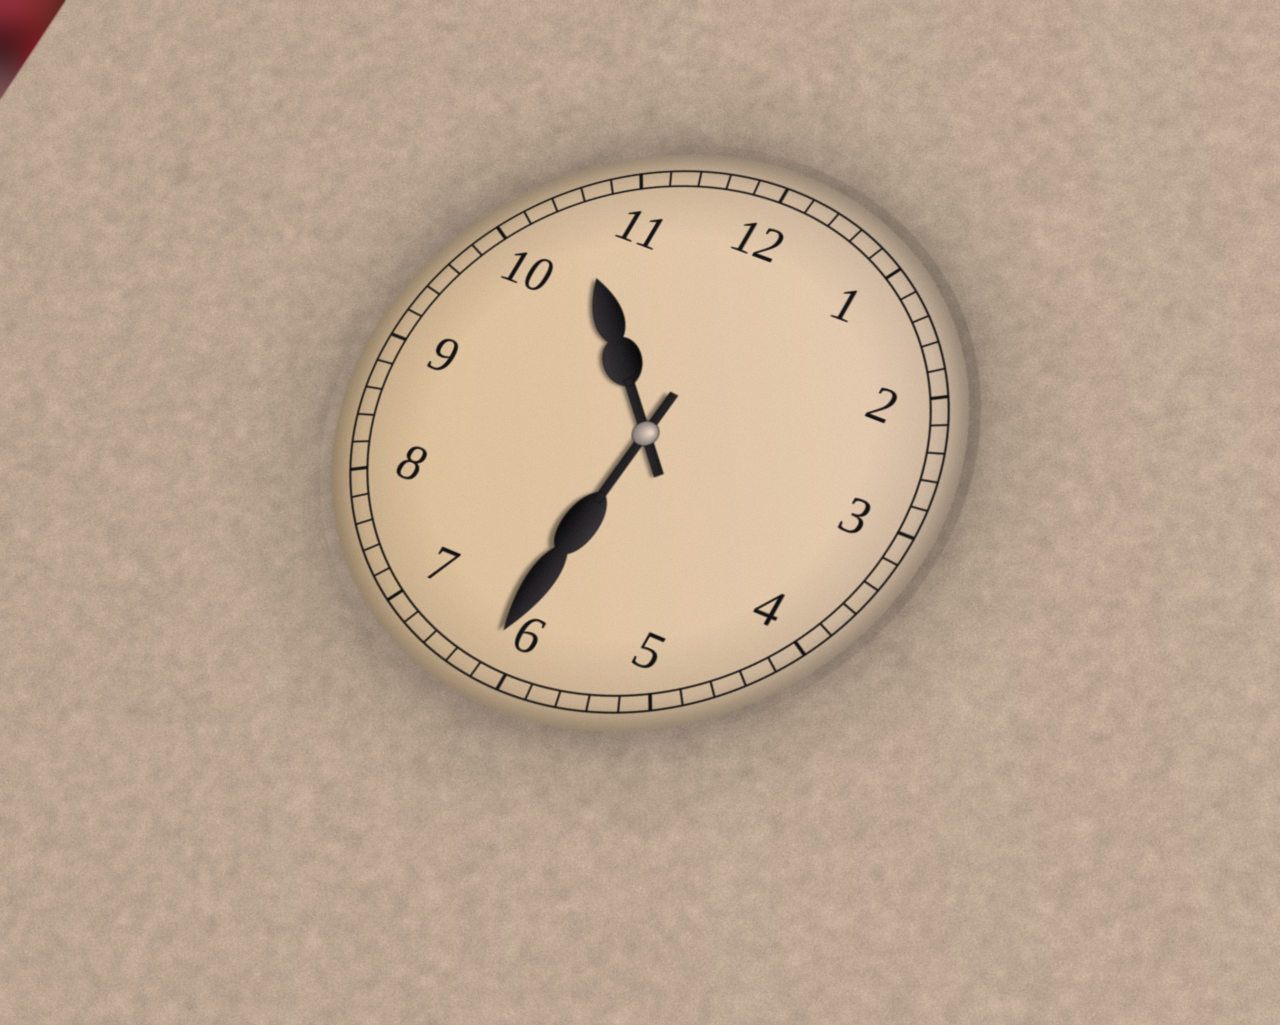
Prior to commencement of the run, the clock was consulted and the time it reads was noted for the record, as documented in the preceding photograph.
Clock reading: 10:31
